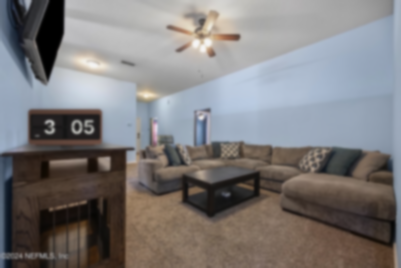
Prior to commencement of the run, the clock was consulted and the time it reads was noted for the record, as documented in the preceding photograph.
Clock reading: 3:05
